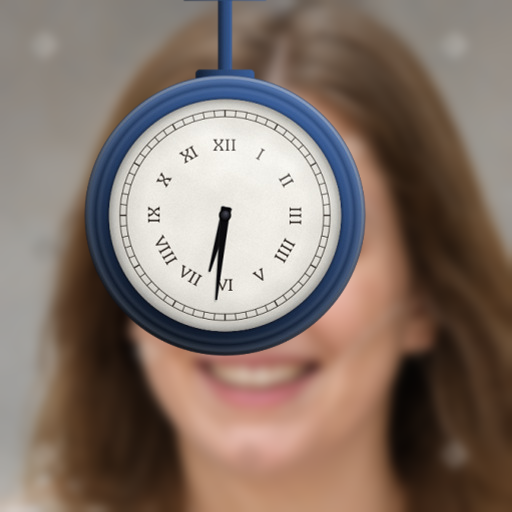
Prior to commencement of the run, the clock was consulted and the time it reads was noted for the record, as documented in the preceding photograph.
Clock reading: 6:31
